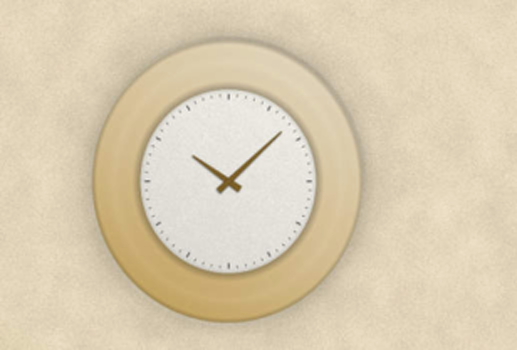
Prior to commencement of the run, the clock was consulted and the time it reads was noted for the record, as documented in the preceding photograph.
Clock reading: 10:08
